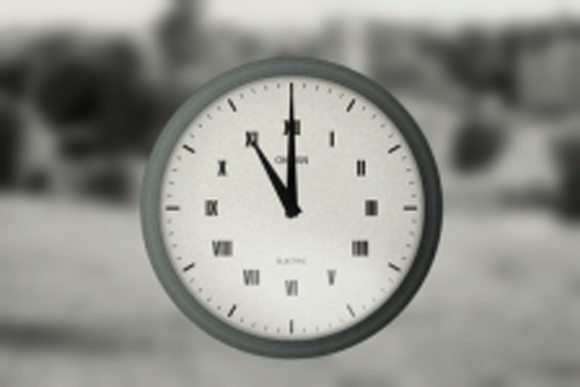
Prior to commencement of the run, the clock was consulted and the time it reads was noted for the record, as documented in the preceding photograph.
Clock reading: 11:00
